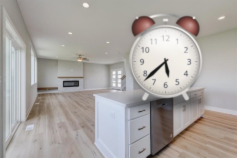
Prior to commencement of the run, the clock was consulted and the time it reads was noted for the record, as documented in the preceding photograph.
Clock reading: 5:38
